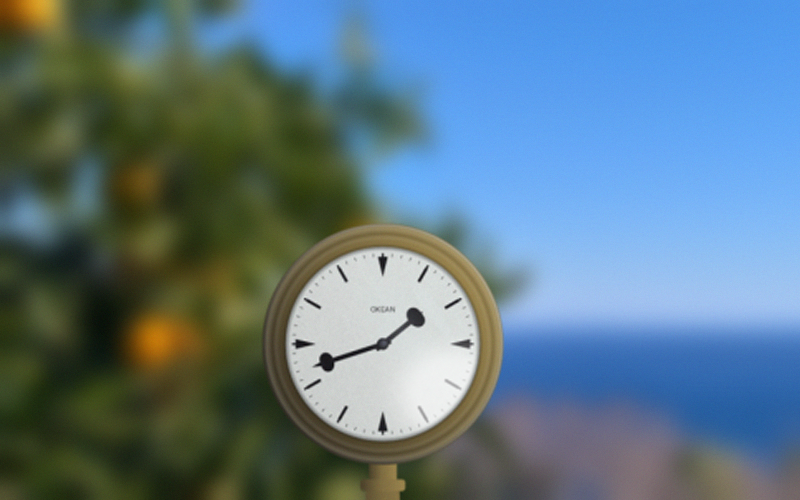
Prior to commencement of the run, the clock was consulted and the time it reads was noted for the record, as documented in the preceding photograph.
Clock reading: 1:42
